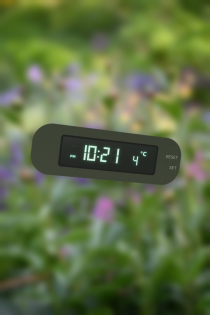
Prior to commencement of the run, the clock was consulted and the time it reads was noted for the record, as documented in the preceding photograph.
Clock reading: 10:21
